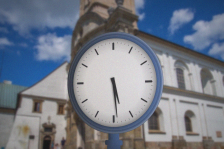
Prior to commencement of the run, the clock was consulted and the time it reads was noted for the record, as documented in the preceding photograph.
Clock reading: 5:29
